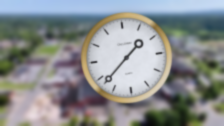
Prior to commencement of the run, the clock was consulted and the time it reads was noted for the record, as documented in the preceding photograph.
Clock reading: 1:38
